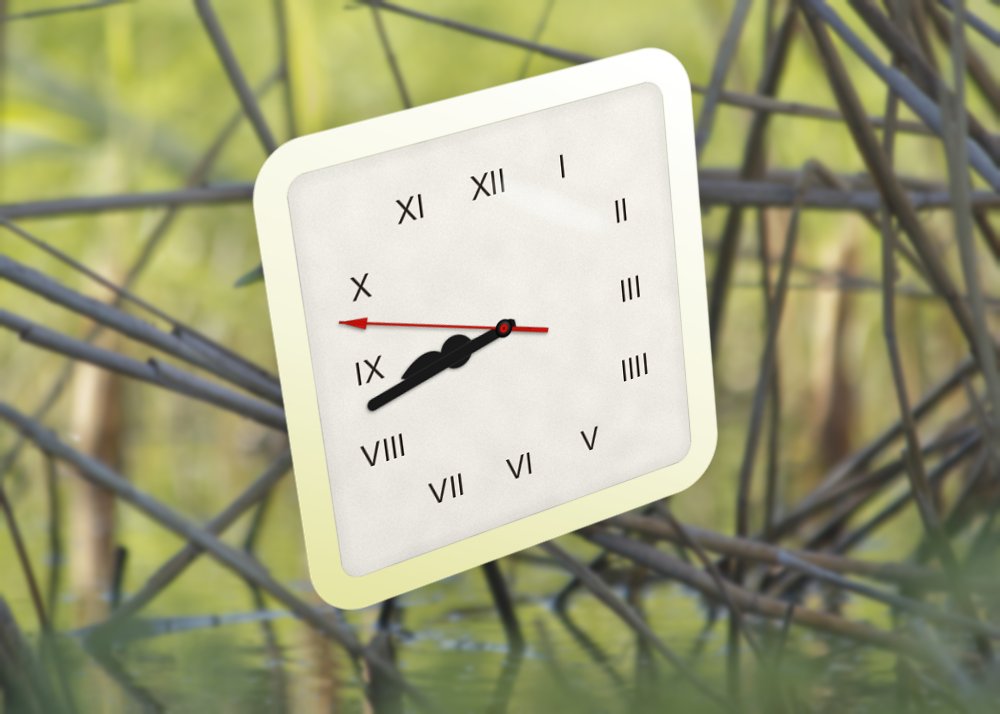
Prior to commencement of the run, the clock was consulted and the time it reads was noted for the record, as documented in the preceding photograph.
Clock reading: 8:42:48
